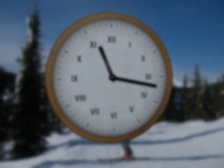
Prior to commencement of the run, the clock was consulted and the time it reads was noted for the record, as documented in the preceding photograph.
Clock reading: 11:17
